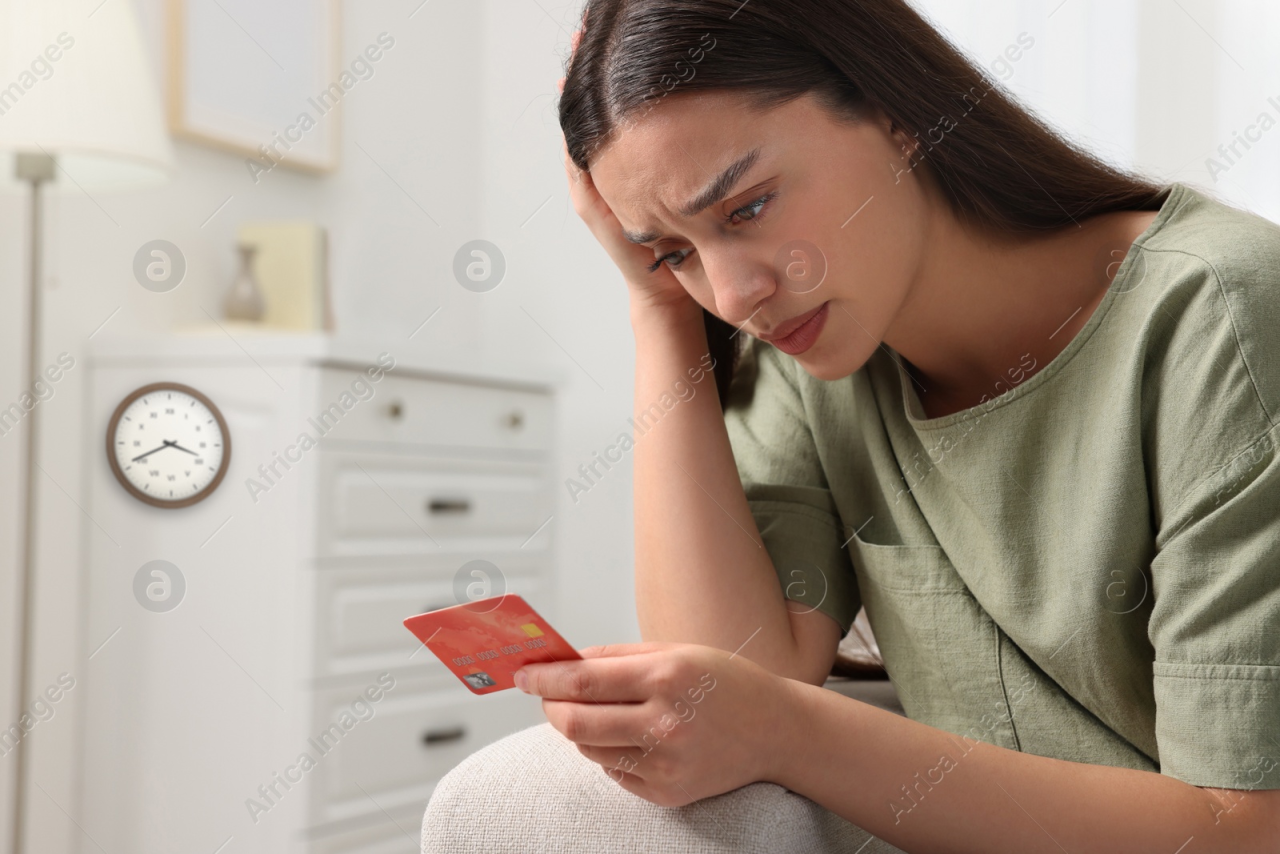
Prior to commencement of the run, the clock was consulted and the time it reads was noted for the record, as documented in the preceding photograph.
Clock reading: 3:41
